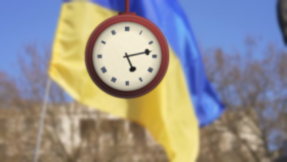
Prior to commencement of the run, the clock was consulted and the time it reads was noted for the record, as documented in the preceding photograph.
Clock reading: 5:13
